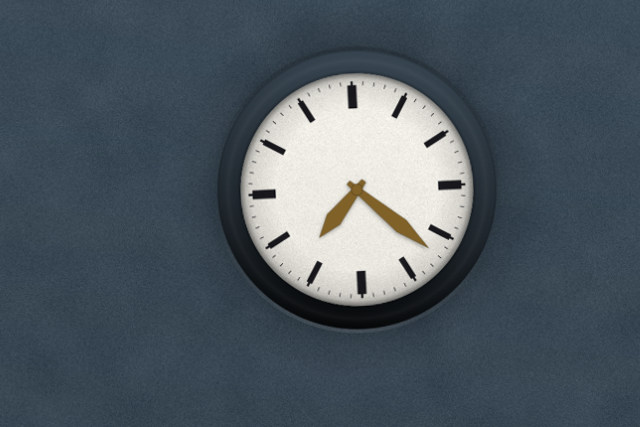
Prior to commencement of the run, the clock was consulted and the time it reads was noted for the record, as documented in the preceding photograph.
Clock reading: 7:22
